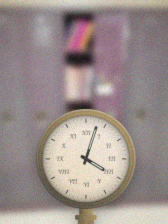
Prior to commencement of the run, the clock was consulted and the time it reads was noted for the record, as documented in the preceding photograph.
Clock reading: 4:03
